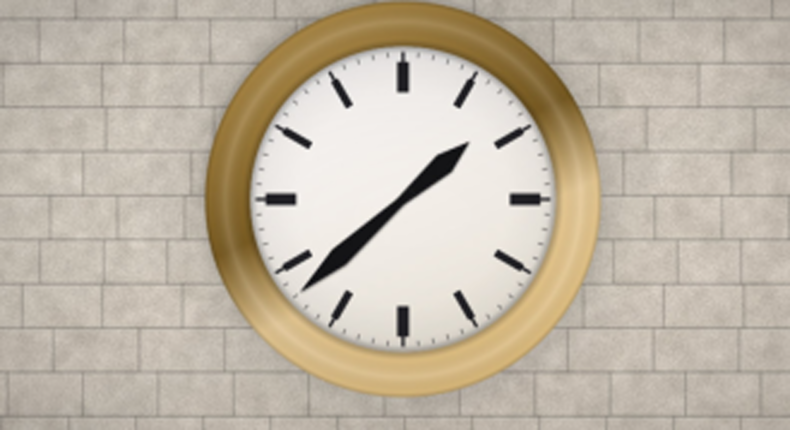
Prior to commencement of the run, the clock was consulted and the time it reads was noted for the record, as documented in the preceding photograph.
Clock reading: 1:38
